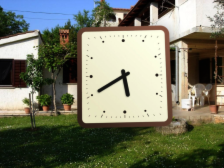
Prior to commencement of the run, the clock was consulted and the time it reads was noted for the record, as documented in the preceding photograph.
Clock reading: 5:40
